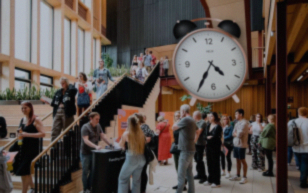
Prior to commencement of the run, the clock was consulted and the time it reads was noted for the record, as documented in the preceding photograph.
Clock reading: 4:35
